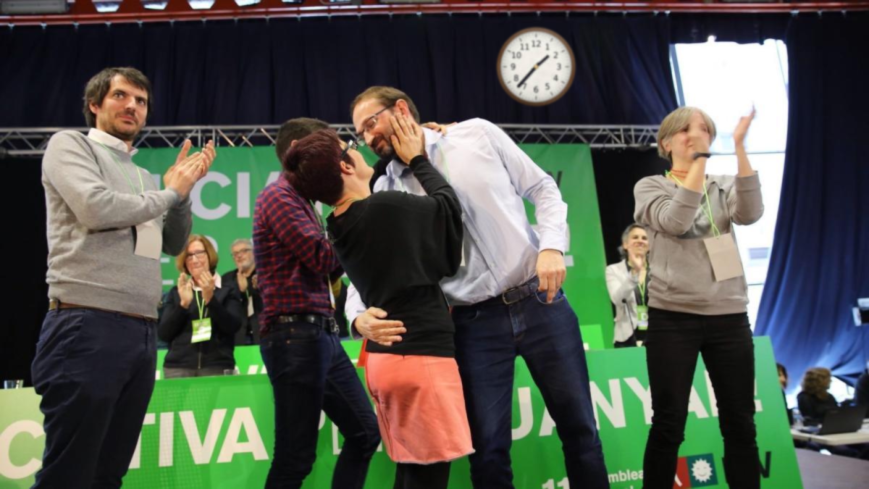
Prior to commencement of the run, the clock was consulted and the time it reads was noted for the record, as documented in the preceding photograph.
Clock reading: 1:37
